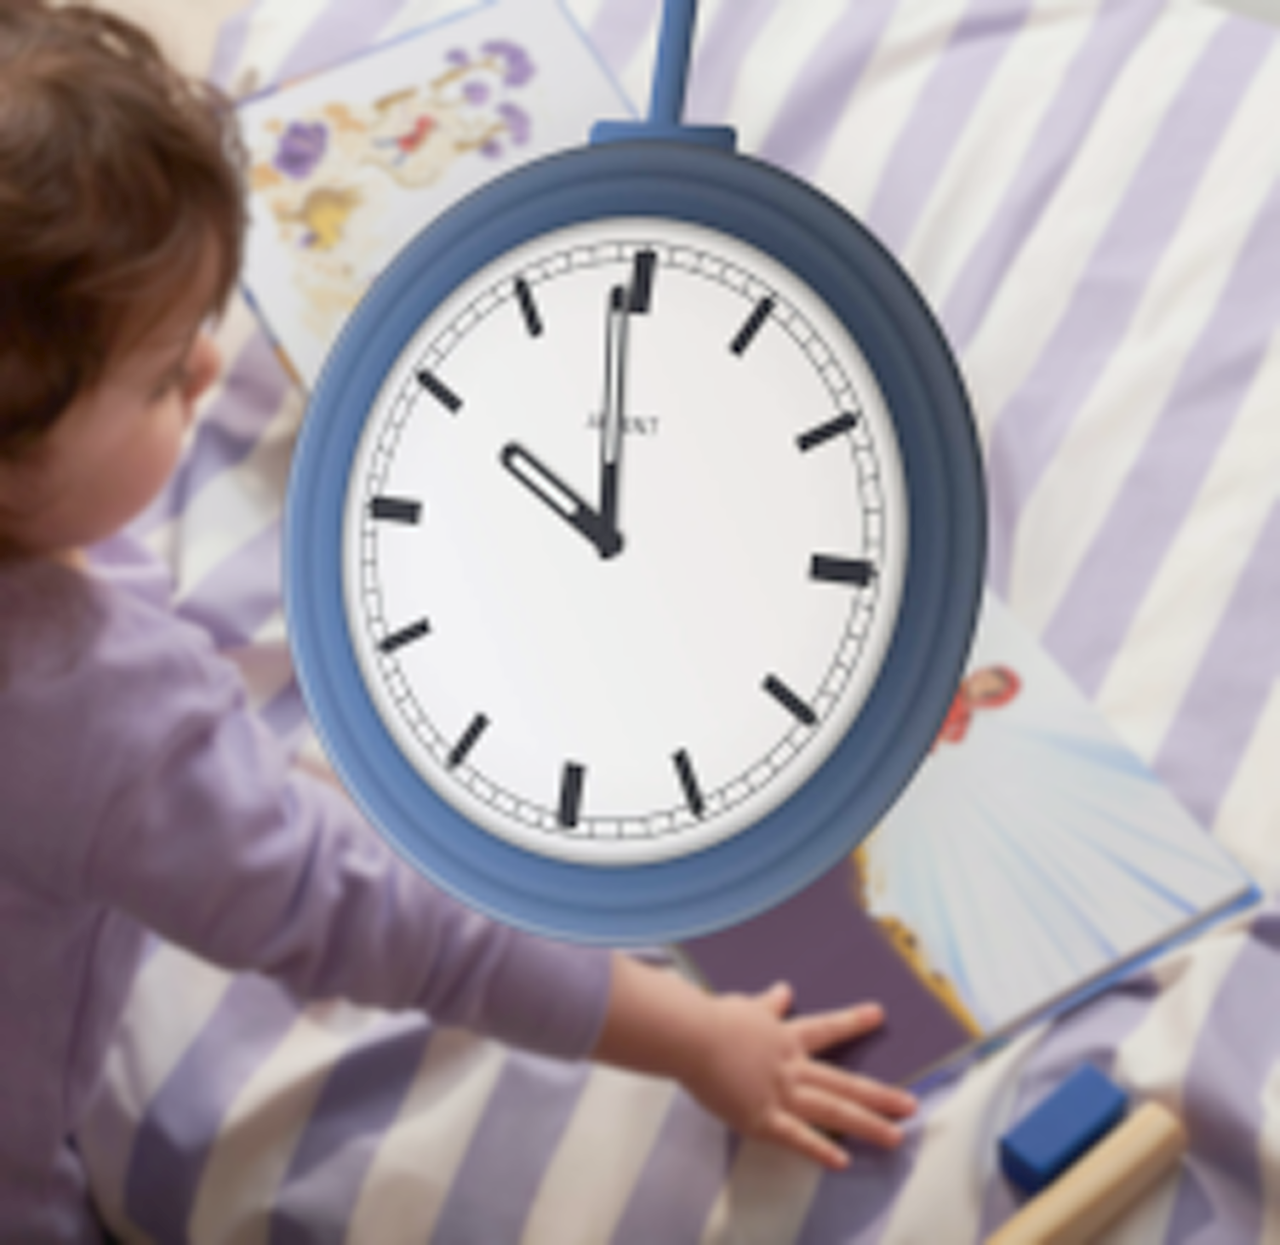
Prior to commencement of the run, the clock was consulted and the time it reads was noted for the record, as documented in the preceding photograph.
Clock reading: 9:59
